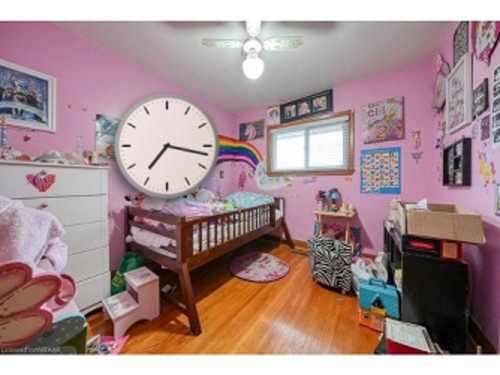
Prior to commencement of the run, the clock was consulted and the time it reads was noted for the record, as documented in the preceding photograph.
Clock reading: 7:17
